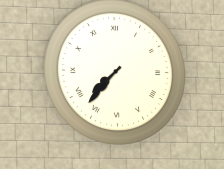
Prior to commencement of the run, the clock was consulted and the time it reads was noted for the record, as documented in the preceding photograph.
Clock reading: 7:37
